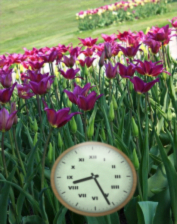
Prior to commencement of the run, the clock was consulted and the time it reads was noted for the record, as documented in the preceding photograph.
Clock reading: 8:26
